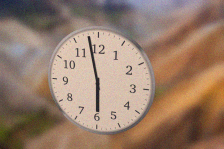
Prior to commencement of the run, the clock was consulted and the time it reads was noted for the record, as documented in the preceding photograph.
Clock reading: 5:58
